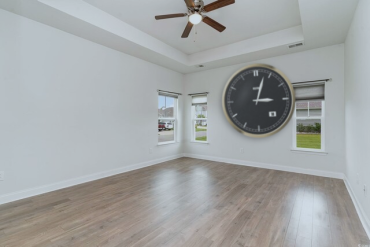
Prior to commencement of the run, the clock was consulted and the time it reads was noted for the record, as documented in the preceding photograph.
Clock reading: 3:03
